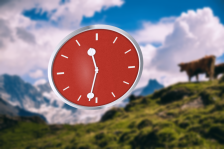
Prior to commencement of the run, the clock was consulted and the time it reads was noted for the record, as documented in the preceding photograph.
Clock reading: 11:32
